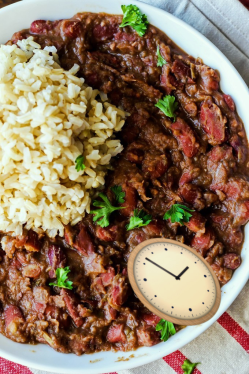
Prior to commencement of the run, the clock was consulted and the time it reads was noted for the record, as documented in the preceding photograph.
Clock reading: 1:52
